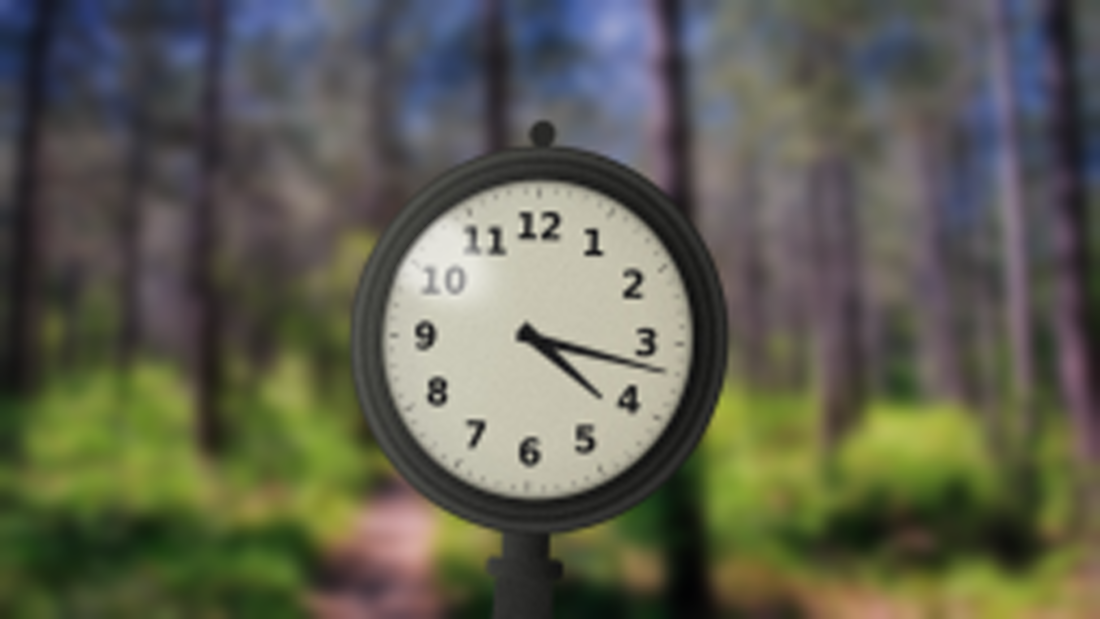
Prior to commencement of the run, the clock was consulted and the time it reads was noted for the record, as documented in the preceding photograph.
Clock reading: 4:17
